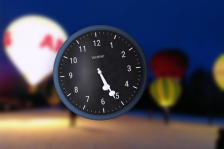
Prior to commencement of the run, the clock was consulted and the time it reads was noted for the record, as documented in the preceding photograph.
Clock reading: 5:26
